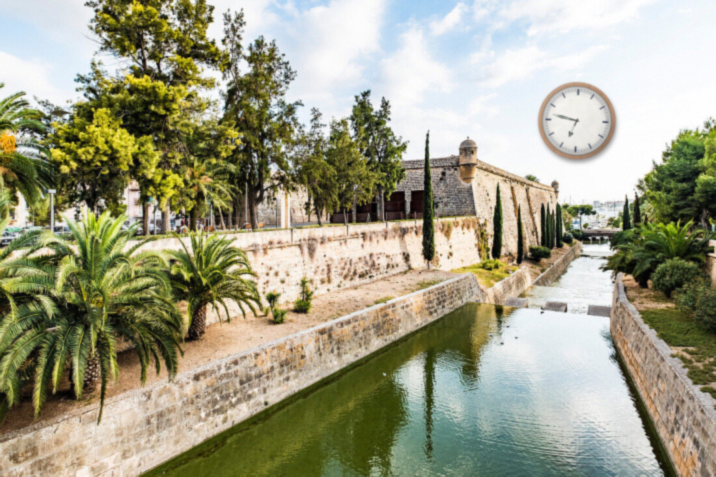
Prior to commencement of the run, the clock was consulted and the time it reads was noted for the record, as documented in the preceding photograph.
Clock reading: 6:47
